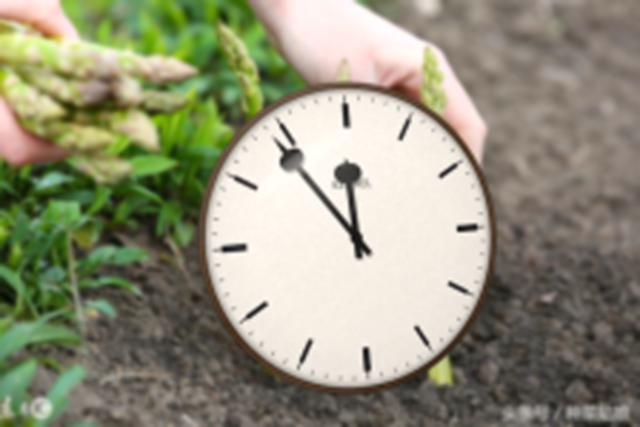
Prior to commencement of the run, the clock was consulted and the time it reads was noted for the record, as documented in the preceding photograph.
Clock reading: 11:54
